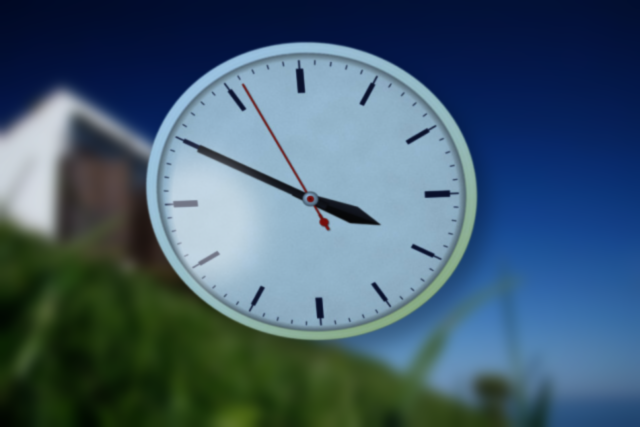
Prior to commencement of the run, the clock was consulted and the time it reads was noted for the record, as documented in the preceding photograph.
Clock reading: 3:49:56
